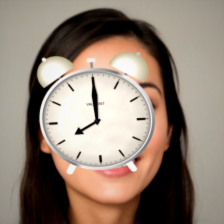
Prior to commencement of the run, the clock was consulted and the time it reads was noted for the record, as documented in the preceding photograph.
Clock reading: 8:00
